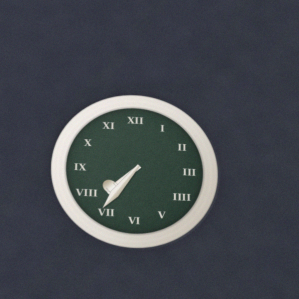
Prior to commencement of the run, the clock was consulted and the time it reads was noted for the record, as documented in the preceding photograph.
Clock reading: 7:36
